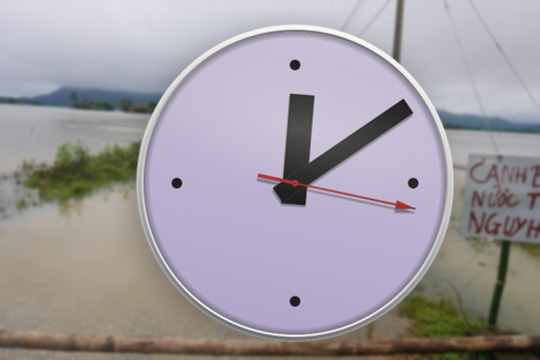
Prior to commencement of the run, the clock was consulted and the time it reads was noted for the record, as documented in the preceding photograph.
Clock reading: 12:09:17
